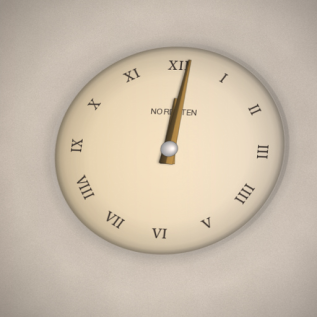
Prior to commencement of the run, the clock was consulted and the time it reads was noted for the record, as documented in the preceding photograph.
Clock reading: 12:01
